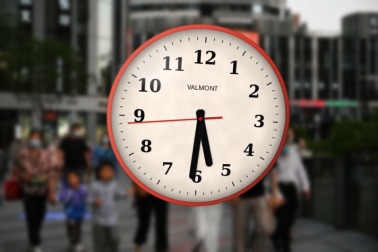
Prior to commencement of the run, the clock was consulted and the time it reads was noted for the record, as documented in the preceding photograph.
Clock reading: 5:30:44
